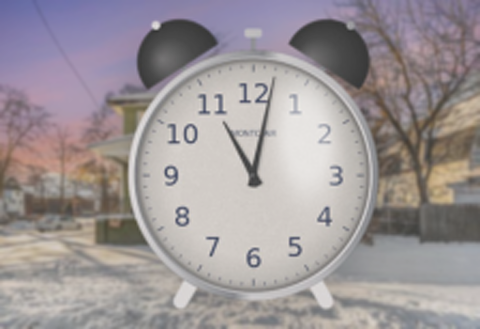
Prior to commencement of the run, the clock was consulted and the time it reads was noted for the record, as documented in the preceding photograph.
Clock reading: 11:02
